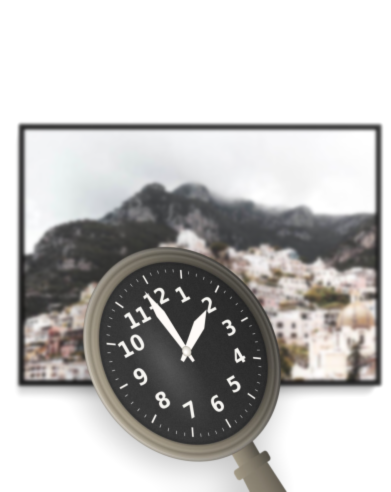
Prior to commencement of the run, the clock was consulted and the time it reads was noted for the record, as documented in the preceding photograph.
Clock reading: 1:59
